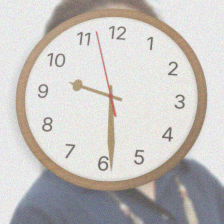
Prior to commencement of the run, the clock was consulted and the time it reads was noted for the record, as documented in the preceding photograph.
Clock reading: 9:28:57
